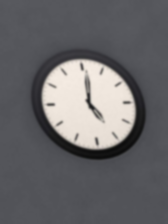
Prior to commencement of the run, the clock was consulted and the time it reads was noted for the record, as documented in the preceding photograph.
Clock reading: 5:01
